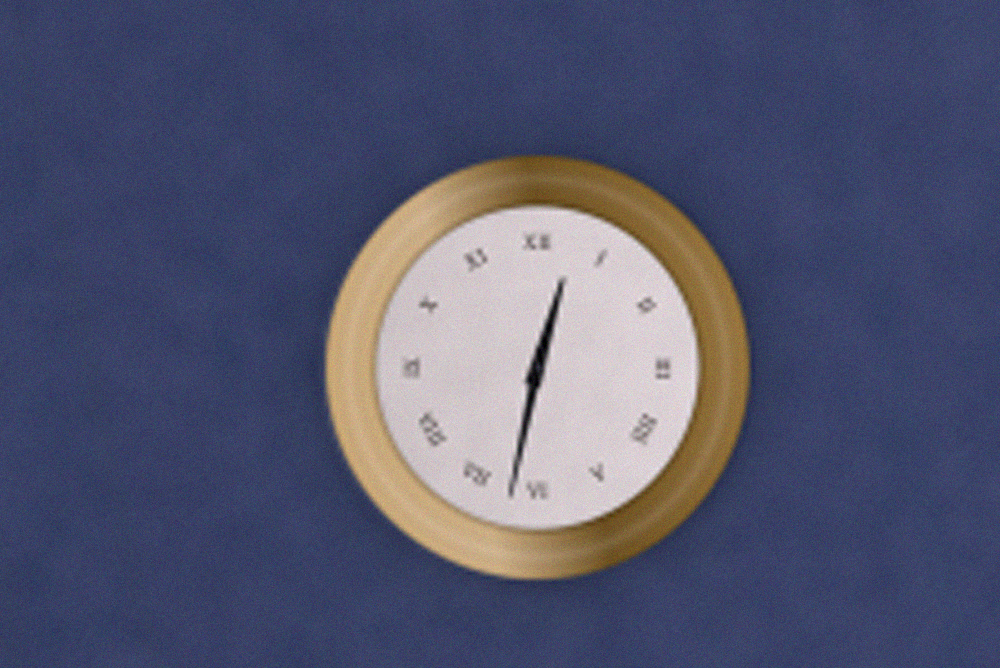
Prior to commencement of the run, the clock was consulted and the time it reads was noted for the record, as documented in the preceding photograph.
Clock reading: 12:32
